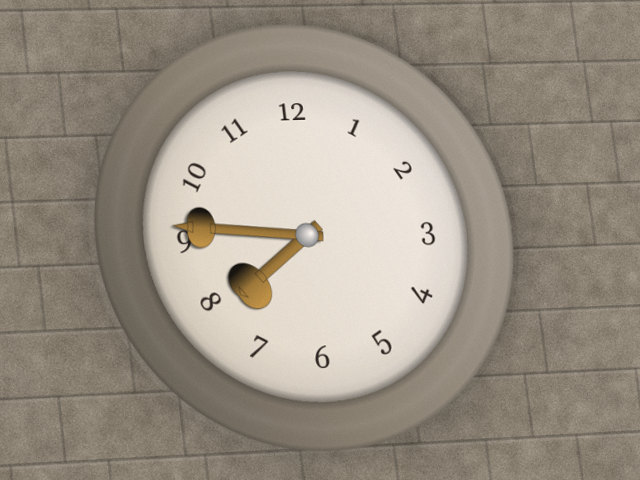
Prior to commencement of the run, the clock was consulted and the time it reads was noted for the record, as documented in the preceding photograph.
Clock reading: 7:46
